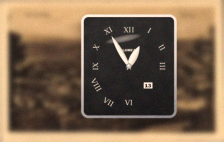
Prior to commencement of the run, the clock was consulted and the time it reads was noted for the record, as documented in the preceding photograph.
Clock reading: 12:55
